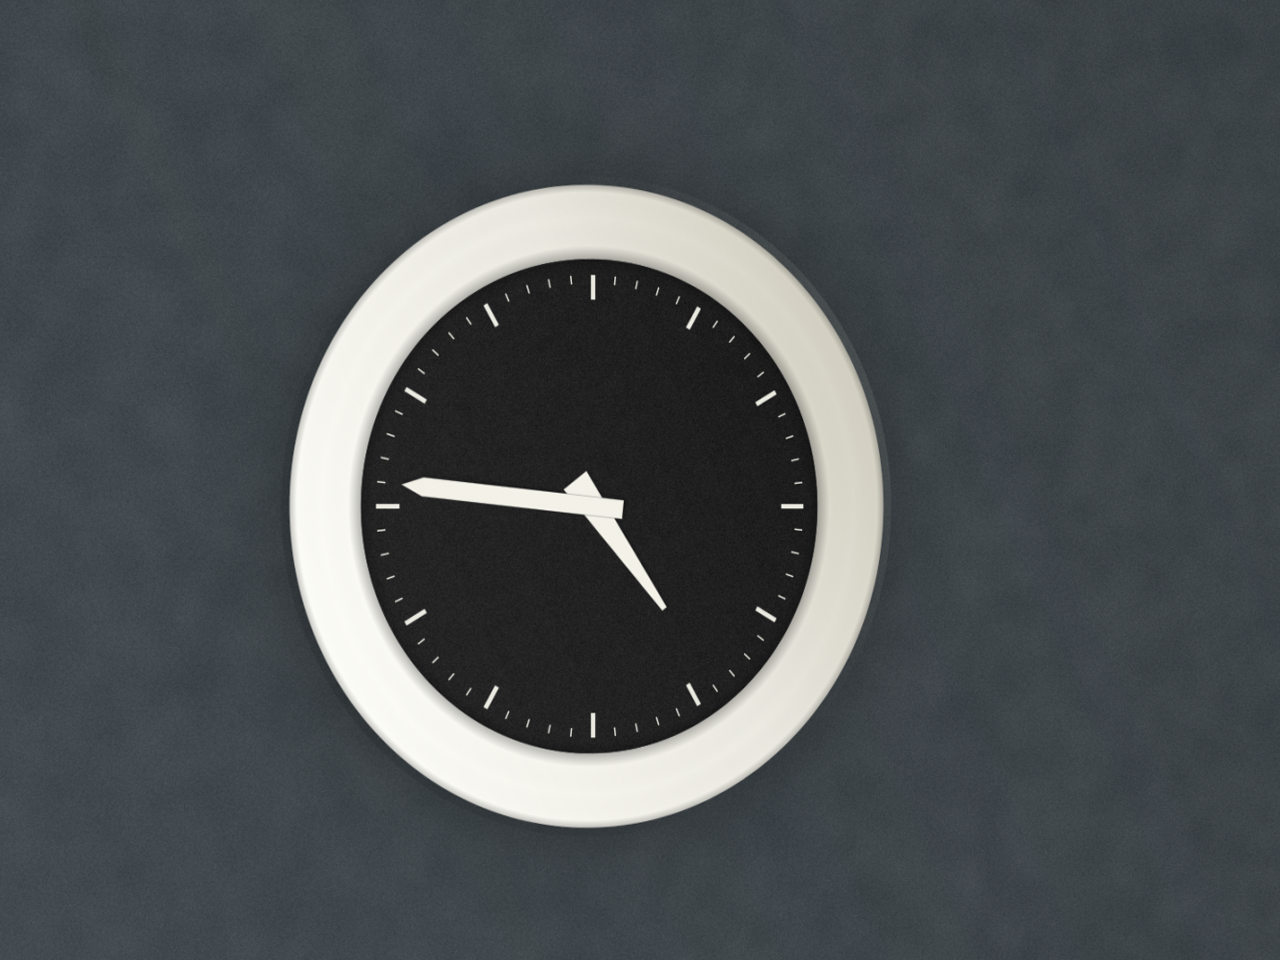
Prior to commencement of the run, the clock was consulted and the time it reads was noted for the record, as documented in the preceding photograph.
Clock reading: 4:46
